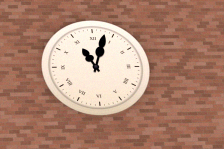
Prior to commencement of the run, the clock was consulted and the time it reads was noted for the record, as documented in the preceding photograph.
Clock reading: 11:03
